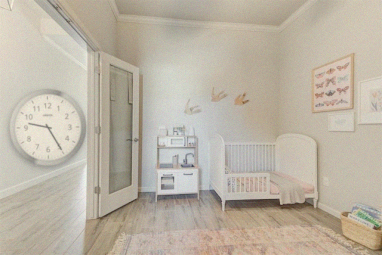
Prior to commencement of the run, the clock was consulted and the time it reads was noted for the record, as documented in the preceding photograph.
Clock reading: 9:25
